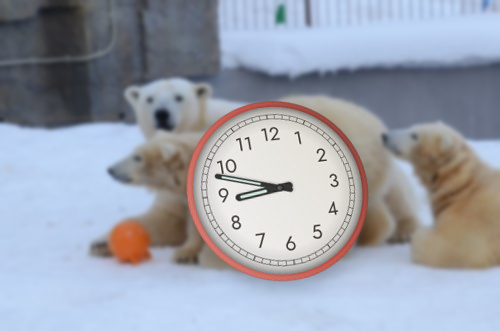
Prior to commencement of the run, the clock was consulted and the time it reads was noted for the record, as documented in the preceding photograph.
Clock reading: 8:48
